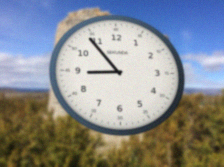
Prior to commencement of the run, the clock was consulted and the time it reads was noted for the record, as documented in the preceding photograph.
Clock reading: 8:54
